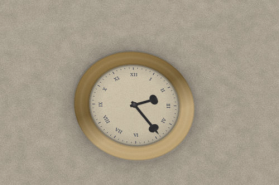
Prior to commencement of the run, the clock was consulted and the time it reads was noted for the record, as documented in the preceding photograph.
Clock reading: 2:24
